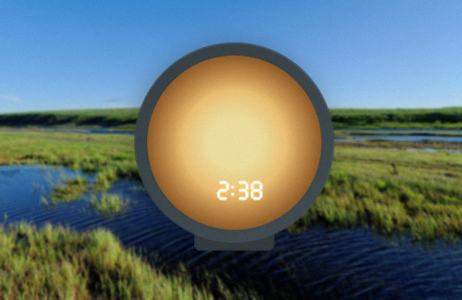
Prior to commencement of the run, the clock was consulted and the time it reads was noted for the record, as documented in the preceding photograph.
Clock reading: 2:38
